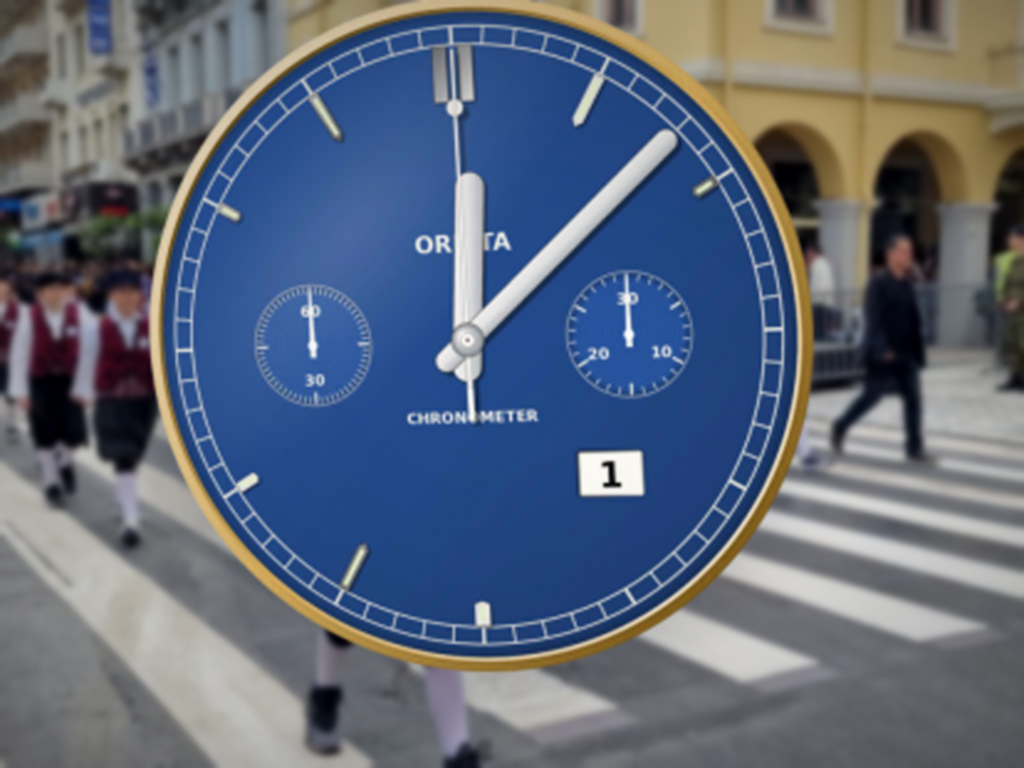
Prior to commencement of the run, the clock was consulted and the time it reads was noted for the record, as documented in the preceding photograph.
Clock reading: 12:08
